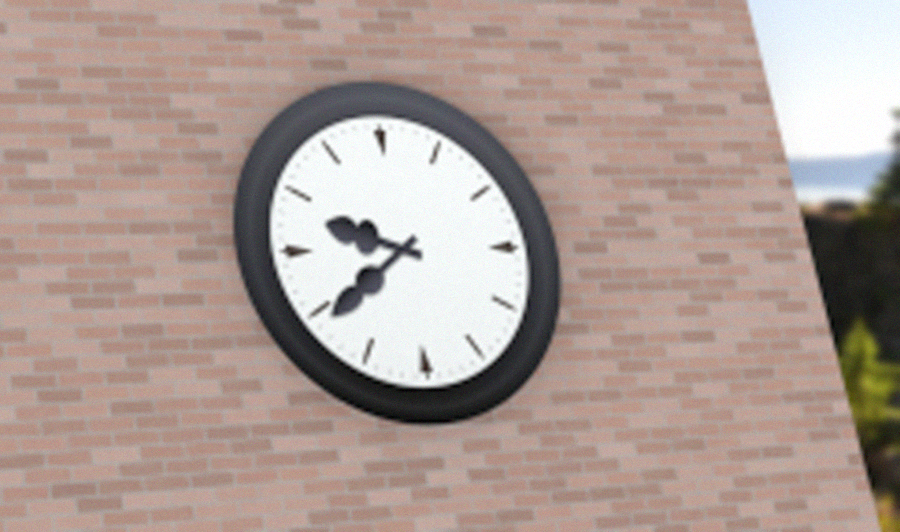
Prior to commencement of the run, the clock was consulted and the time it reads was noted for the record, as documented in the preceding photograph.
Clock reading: 9:39
